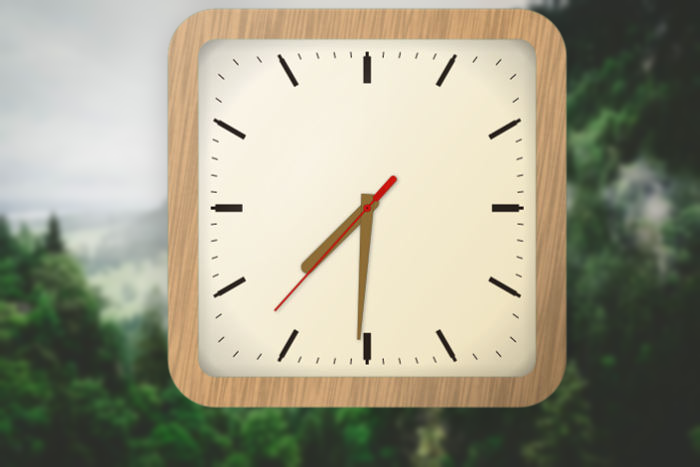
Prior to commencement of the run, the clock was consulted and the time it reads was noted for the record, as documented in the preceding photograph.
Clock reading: 7:30:37
